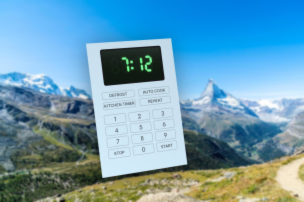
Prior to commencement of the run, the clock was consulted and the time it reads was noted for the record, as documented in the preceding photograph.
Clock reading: 7:12
